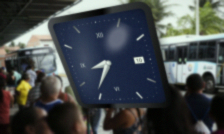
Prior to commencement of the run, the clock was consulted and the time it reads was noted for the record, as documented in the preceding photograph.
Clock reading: 8:36
